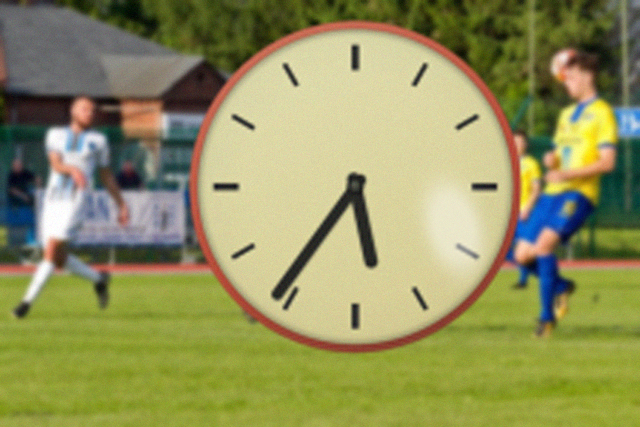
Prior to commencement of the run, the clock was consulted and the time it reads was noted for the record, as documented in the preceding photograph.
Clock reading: 5:36
